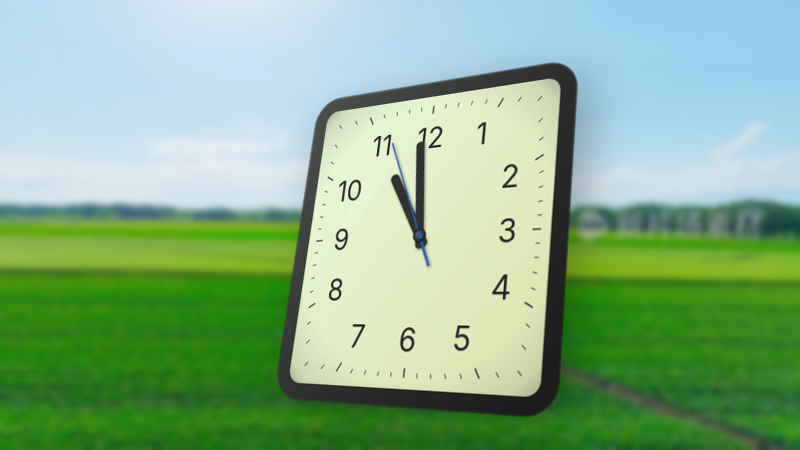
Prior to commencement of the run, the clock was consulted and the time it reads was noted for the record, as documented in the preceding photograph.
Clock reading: 10:58:56
